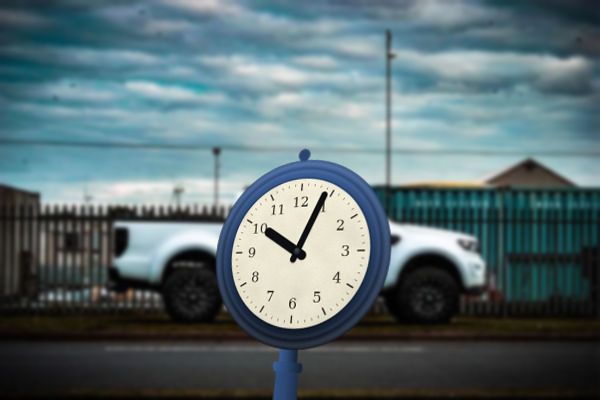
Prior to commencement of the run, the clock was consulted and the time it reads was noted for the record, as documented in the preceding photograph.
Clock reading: 10:04
